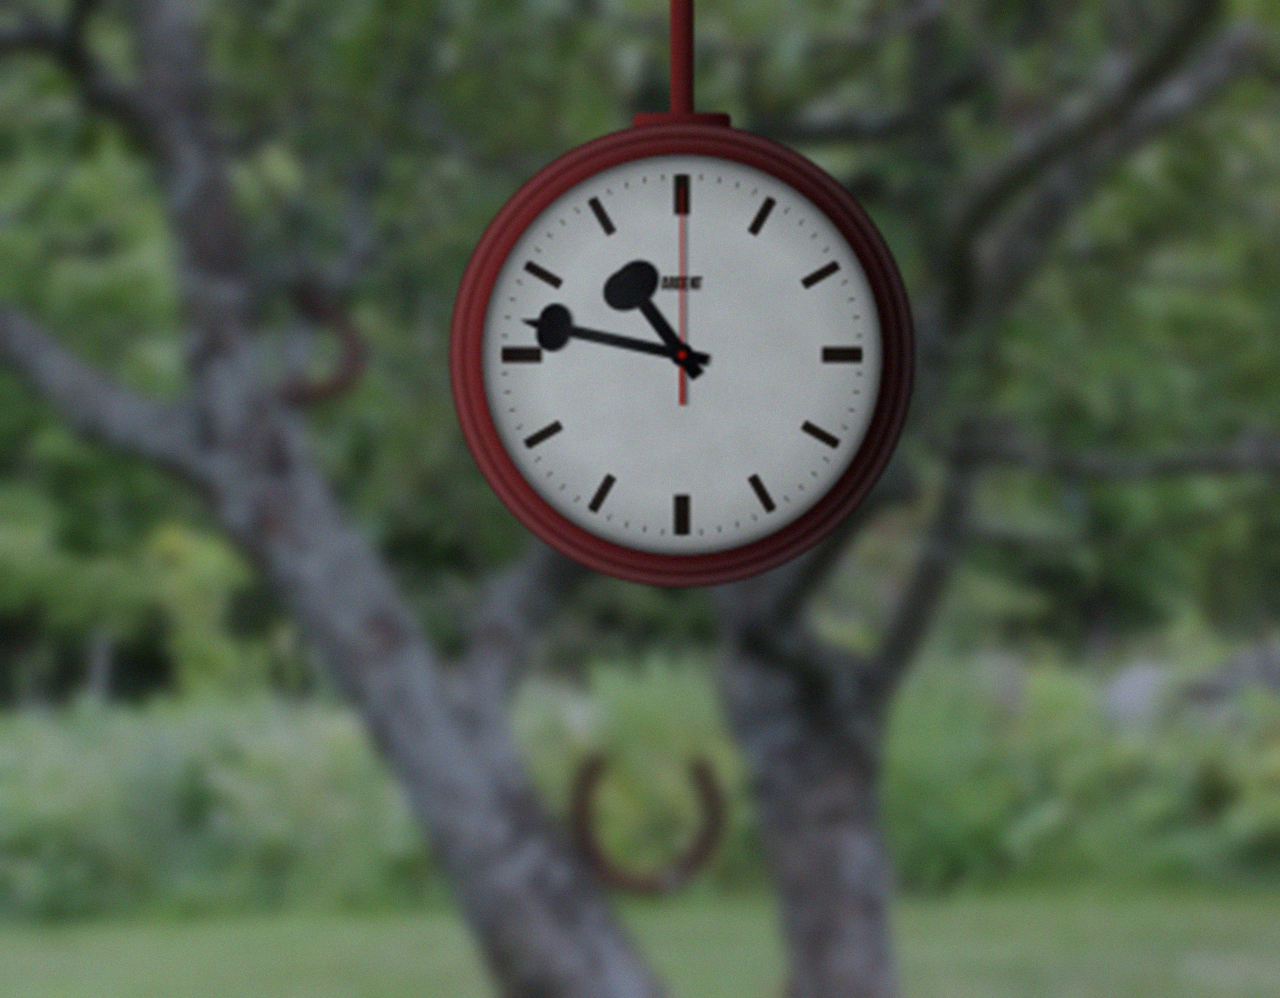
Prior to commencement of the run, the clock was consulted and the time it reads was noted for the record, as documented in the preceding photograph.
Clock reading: 10:47:00
